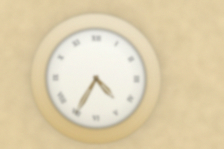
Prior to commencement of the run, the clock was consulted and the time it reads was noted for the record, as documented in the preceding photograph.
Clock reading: 4:35
